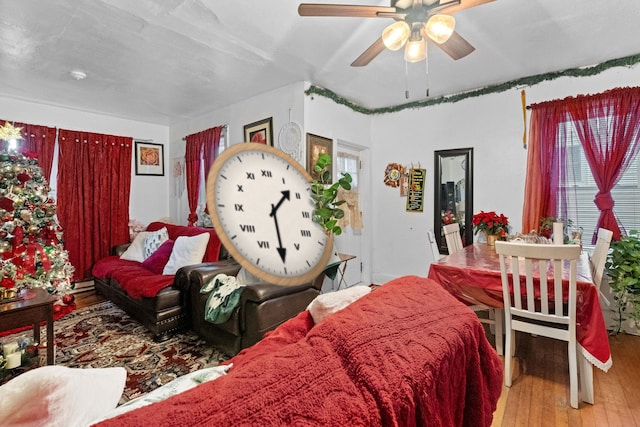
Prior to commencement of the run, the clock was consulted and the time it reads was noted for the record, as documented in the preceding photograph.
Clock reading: 1:30
